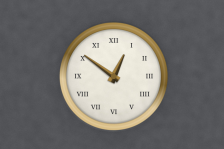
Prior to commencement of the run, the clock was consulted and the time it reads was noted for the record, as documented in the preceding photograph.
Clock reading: 12:51
